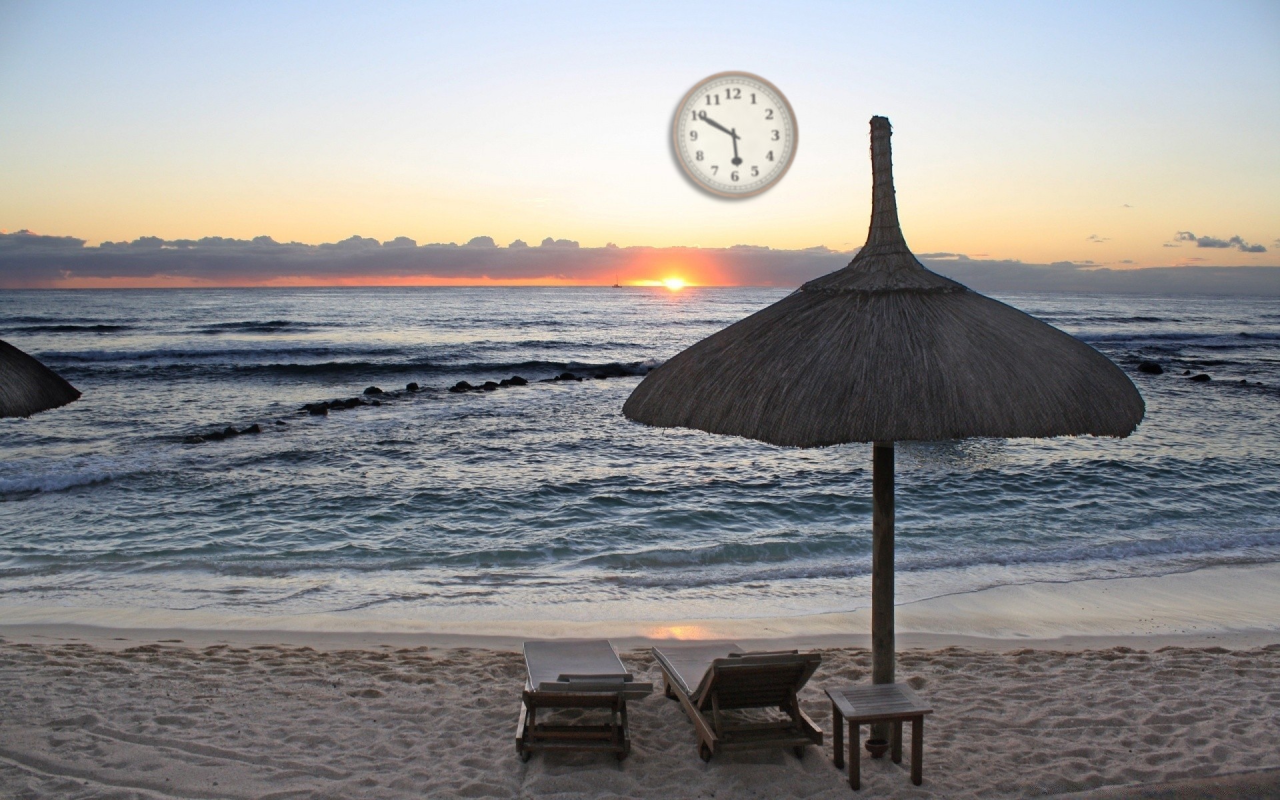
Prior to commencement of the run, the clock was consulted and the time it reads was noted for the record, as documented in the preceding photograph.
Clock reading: 5:50
